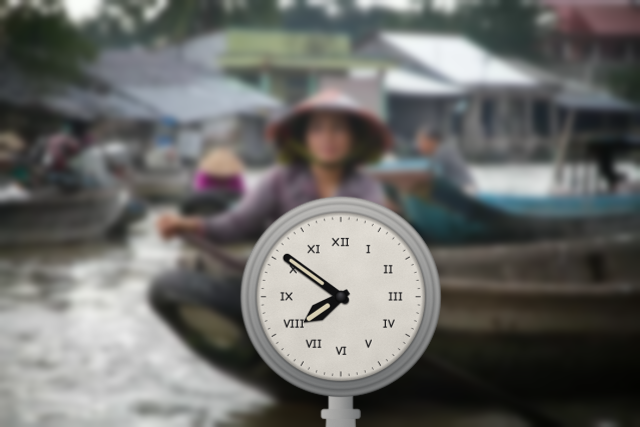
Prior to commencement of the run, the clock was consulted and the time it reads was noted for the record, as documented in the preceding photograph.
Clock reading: 7:51
